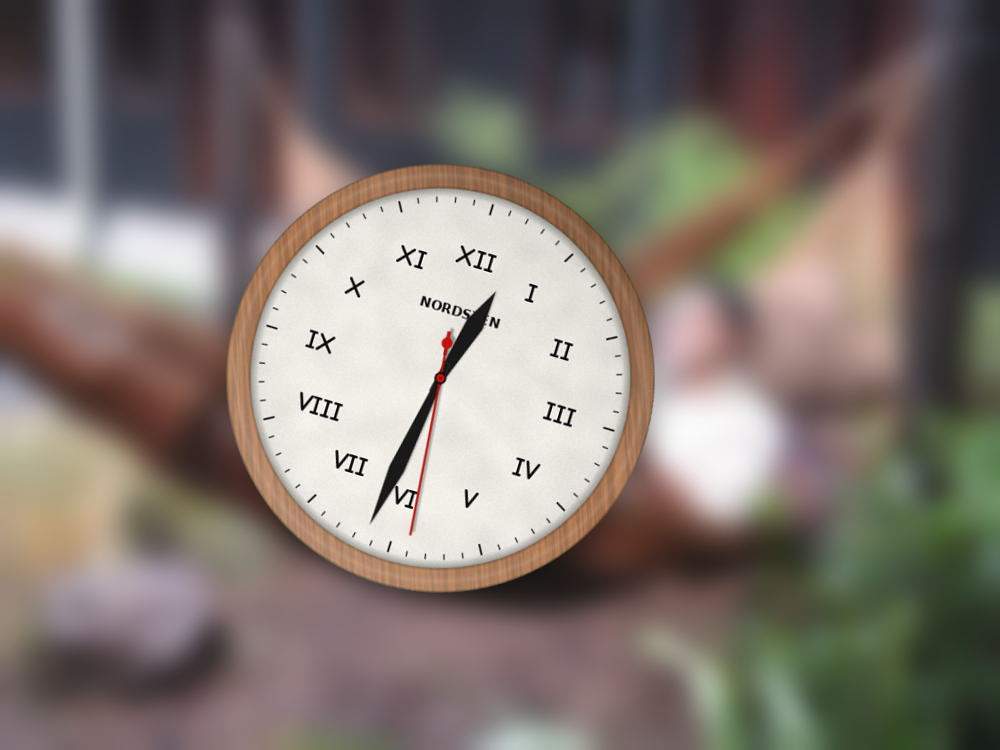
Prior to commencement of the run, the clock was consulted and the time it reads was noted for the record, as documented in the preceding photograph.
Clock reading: 12:31:29
